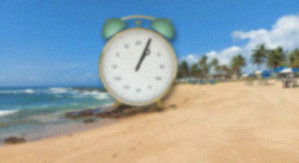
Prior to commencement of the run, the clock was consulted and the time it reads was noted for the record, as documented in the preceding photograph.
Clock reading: 1:04
